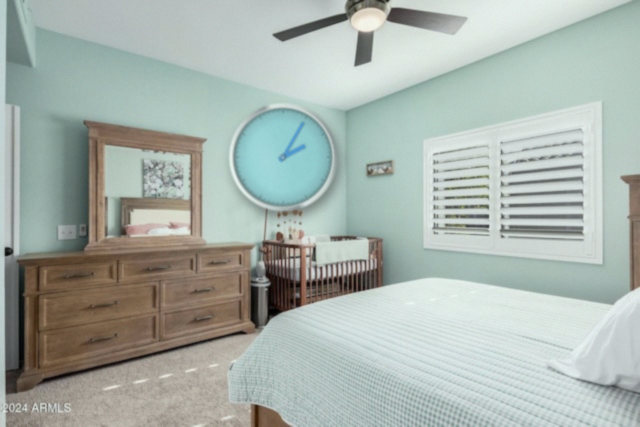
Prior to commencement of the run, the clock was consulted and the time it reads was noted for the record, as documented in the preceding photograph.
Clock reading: 2:05
